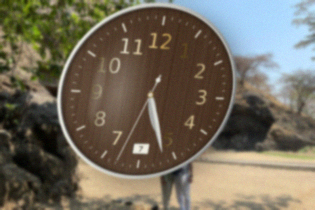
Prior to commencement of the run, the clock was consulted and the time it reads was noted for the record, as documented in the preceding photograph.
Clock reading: 5:26:33
